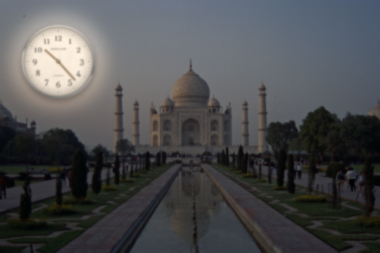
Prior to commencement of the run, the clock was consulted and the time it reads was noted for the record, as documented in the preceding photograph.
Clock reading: 10:23
